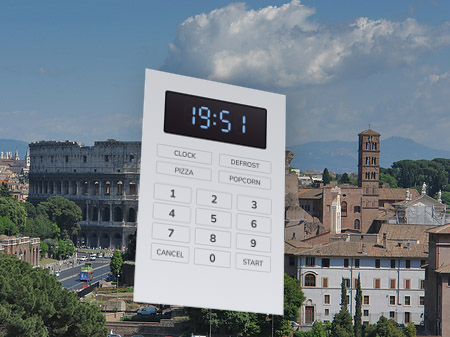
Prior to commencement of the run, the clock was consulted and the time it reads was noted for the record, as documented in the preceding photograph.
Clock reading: 19:51
